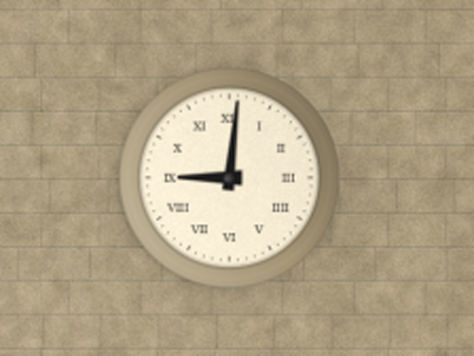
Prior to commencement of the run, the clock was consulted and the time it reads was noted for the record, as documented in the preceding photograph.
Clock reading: 9:01
